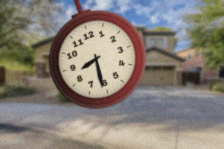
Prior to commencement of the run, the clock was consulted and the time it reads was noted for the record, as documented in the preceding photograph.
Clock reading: 8:31
